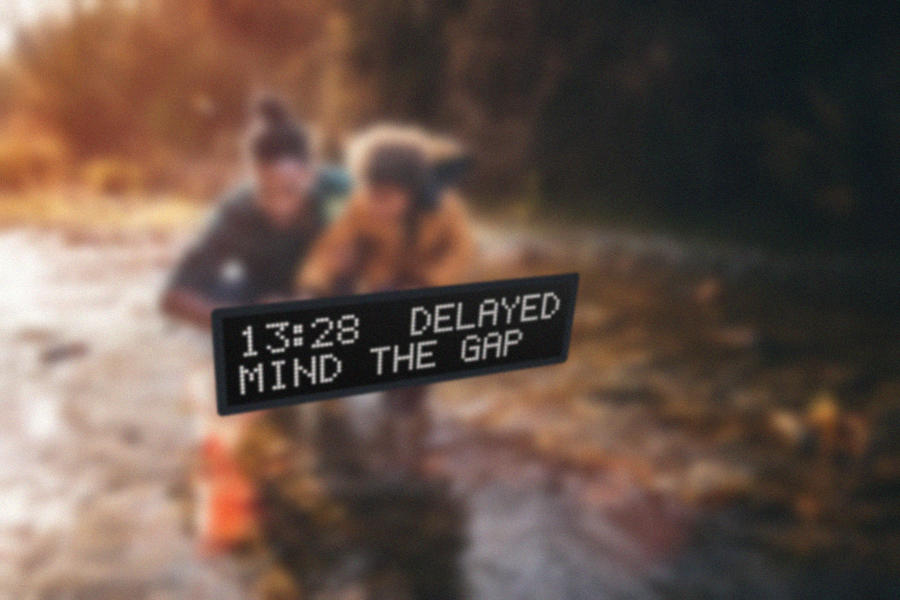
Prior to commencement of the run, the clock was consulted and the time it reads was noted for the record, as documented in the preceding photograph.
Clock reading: 13:28
